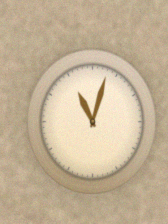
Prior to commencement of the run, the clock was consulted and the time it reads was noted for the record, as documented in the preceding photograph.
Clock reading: 11:03
